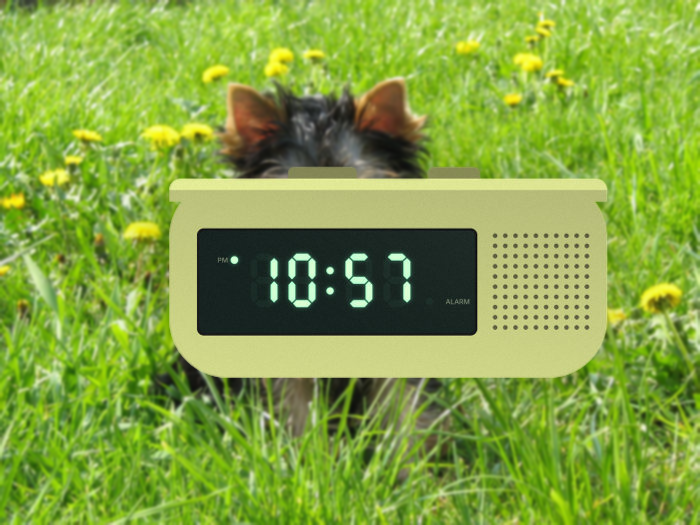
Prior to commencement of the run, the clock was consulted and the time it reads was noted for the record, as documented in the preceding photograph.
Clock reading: 10:57
